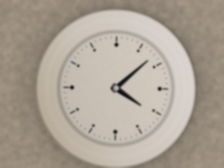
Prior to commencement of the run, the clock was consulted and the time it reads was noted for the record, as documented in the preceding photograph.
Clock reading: 4:08
